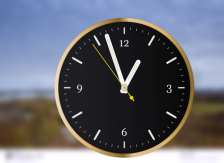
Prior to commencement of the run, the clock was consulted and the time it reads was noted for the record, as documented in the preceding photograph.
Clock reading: 12:56:54
